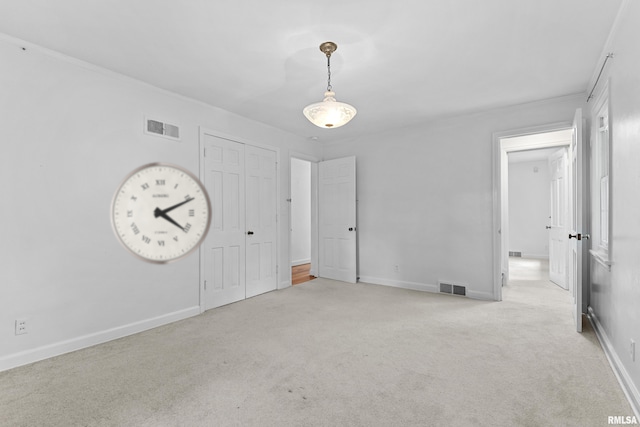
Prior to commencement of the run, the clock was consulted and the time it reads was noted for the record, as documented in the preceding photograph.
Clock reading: 4:11
